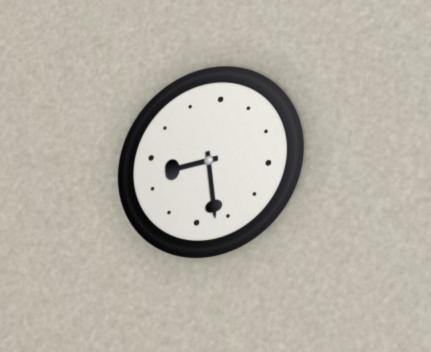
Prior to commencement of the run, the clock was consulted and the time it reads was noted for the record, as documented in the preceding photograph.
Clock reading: 8:27
